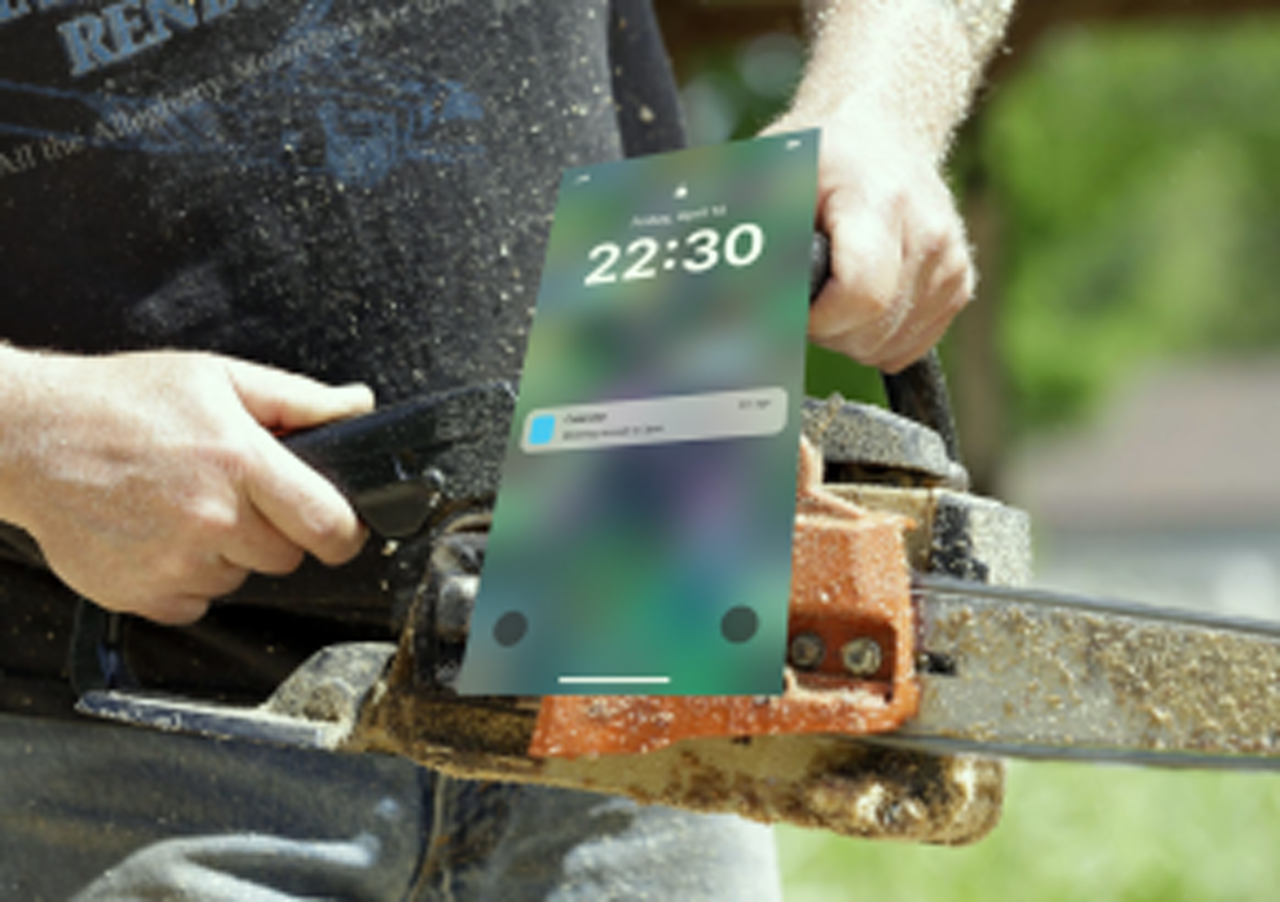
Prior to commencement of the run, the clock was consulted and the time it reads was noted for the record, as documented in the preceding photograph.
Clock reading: 22:30
